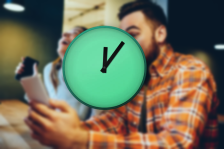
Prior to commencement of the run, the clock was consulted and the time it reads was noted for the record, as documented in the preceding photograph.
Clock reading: 12:06
